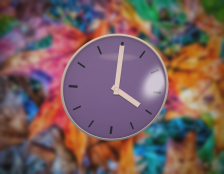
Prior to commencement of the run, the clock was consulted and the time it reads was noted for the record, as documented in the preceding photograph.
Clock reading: 4:00
